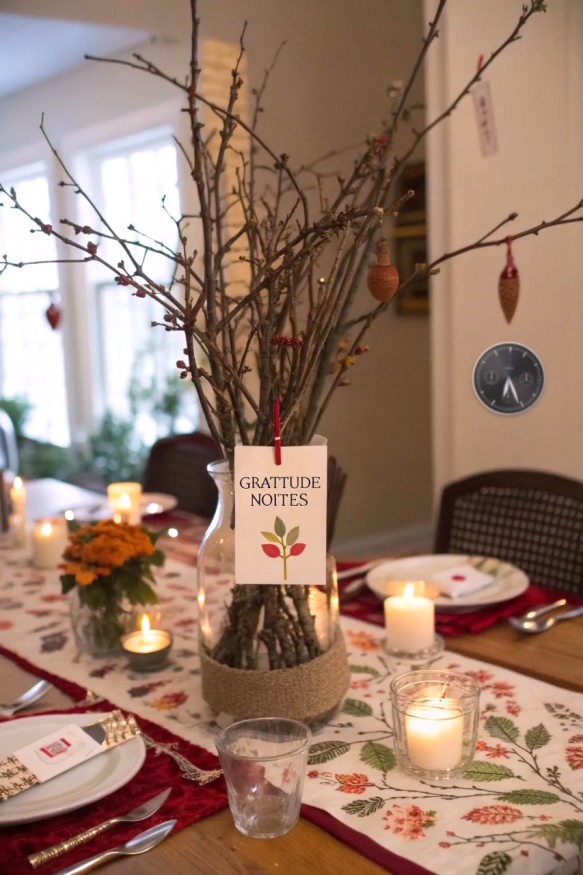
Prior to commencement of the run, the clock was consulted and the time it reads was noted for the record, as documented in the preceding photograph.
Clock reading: 6:26
